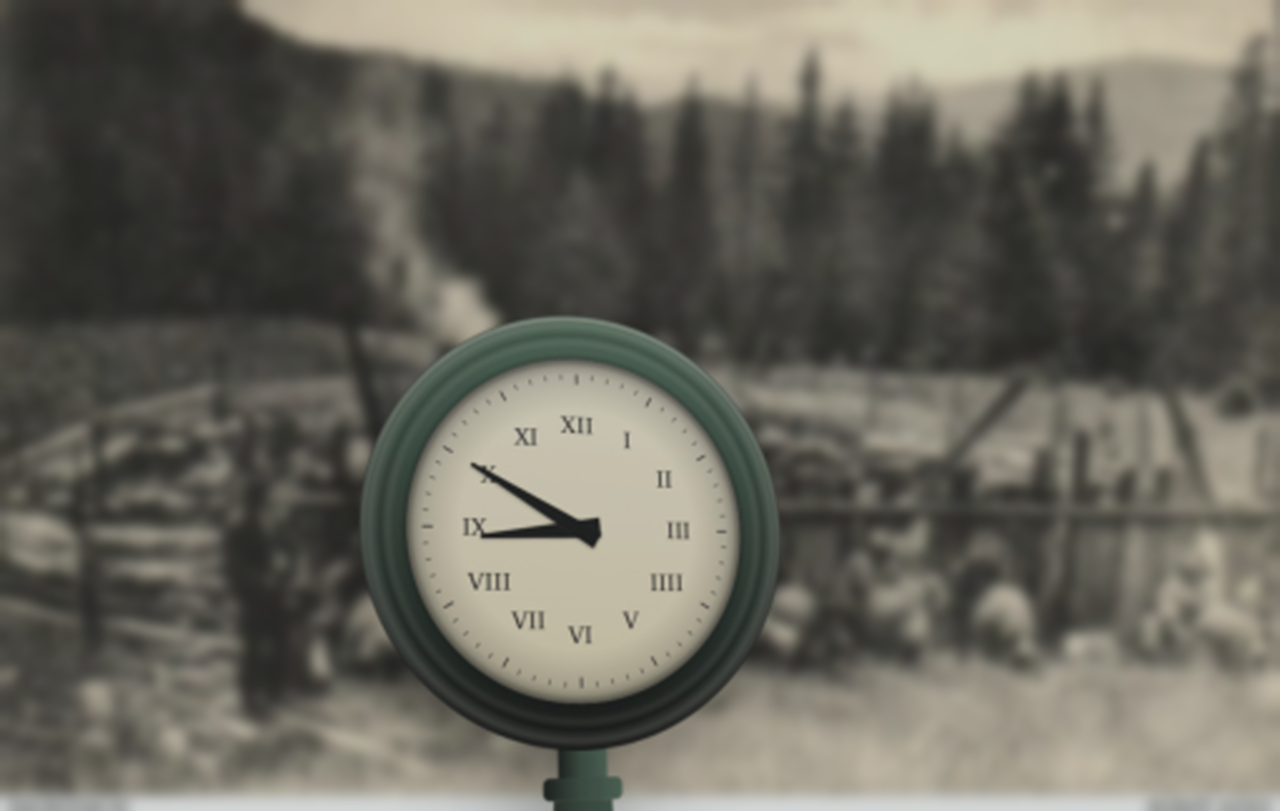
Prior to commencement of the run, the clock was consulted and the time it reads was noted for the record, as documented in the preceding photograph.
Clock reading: 8:50
